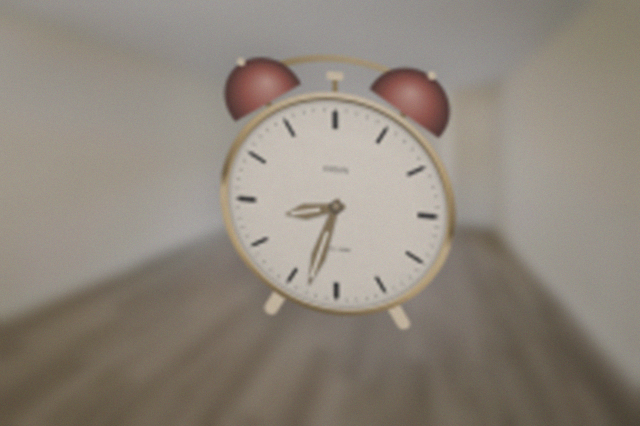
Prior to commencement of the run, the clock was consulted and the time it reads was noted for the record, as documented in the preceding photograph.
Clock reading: 8:33
